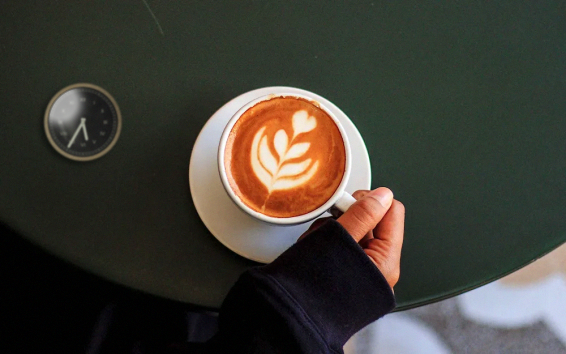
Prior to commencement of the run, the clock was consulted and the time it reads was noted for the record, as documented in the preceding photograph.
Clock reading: 5:35
